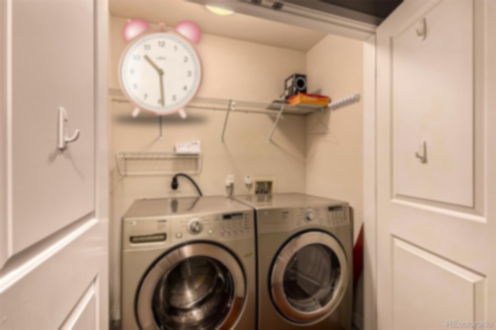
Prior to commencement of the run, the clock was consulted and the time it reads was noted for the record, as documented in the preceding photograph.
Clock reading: 10:29
